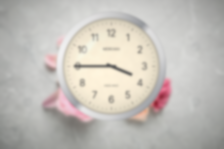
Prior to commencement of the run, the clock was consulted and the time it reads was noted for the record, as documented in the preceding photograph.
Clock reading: 3:45
